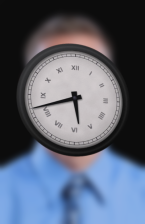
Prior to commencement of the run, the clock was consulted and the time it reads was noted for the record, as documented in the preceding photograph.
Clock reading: 5:42
